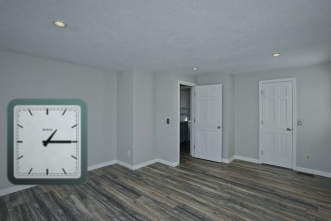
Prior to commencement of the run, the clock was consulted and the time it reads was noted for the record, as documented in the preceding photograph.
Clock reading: 1:15
